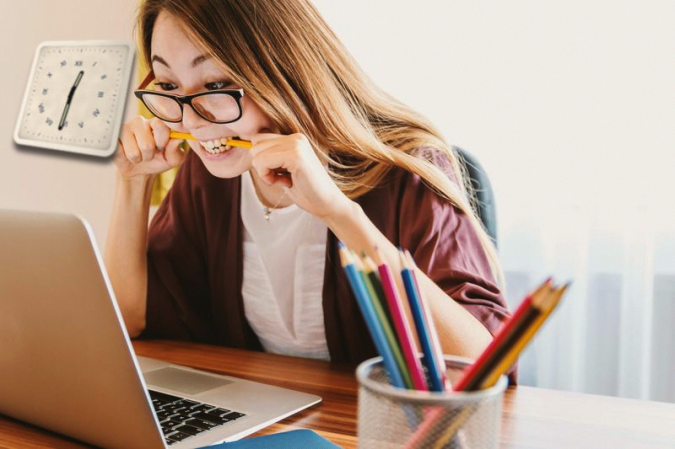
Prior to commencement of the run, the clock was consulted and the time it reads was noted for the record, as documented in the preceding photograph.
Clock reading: 12:31
